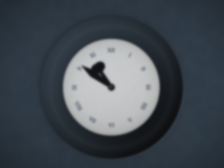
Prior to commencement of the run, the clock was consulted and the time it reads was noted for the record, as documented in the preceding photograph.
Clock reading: 10:51
